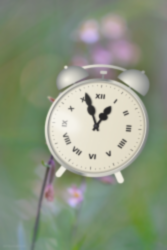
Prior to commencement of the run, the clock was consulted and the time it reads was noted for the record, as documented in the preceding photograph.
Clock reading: 12:56
